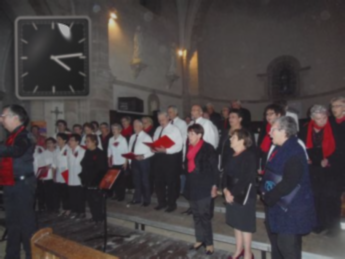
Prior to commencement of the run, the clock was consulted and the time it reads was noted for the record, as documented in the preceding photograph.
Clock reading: 4:14
